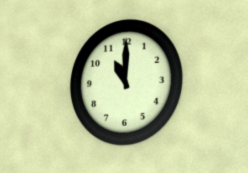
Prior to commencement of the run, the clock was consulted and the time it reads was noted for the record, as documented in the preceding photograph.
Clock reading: 11:00
